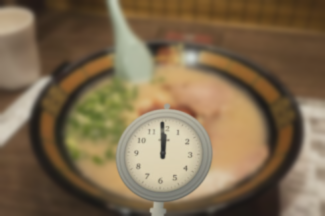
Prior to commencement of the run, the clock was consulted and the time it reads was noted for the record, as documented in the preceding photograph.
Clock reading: 11:59
